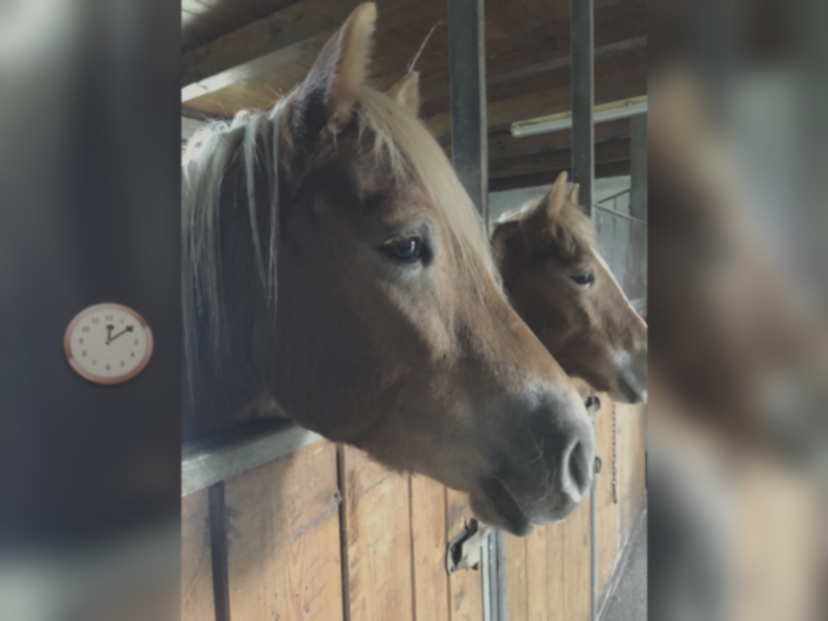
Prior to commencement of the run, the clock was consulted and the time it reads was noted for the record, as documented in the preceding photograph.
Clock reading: 12:09
